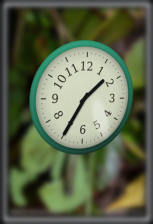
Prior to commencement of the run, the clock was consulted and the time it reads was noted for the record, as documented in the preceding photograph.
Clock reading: 1:35
